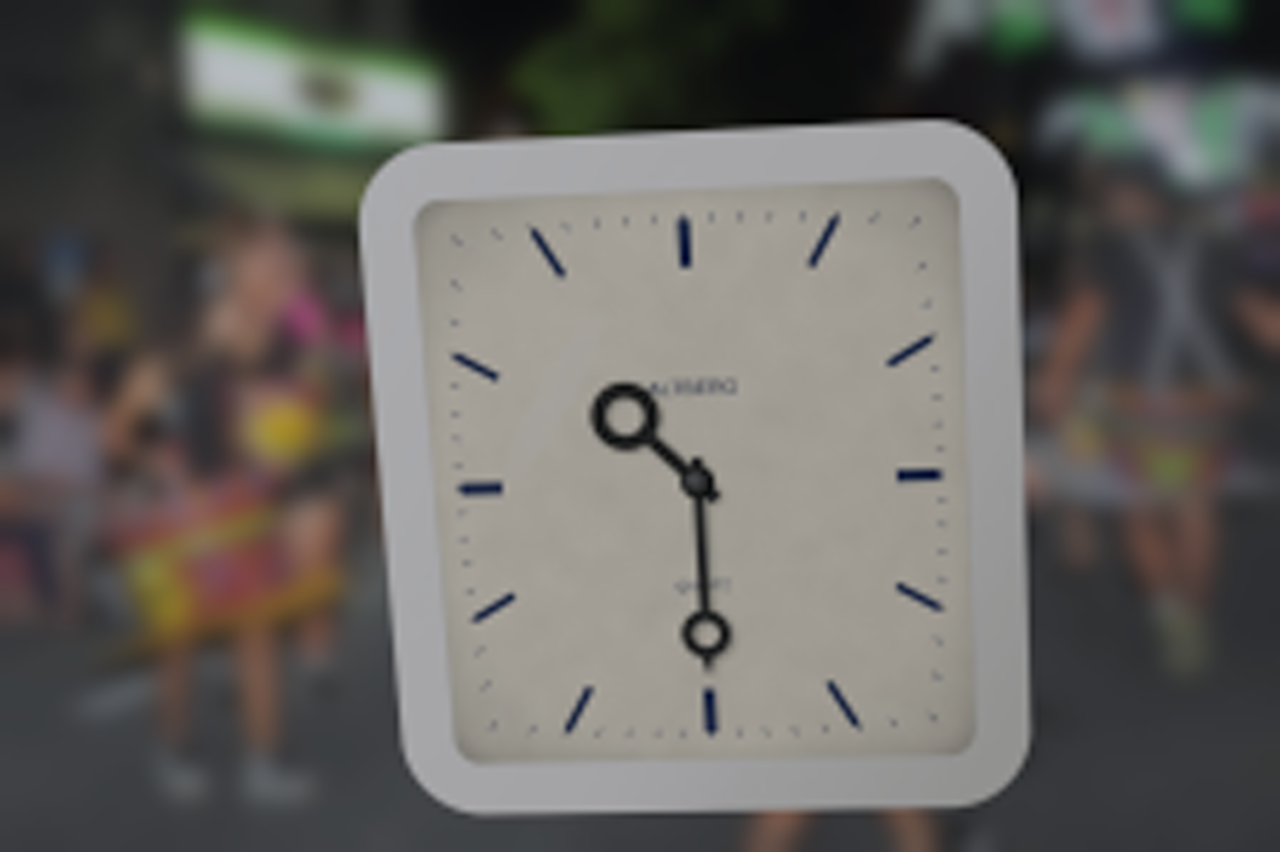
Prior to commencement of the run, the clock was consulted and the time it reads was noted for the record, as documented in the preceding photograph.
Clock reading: 10:30
